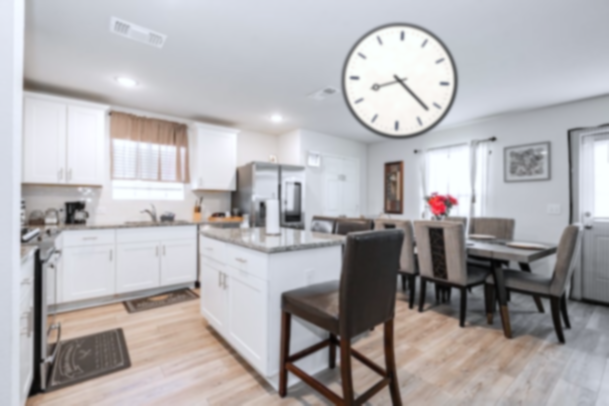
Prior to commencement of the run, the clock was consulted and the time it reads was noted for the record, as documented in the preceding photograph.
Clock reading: 8:22
